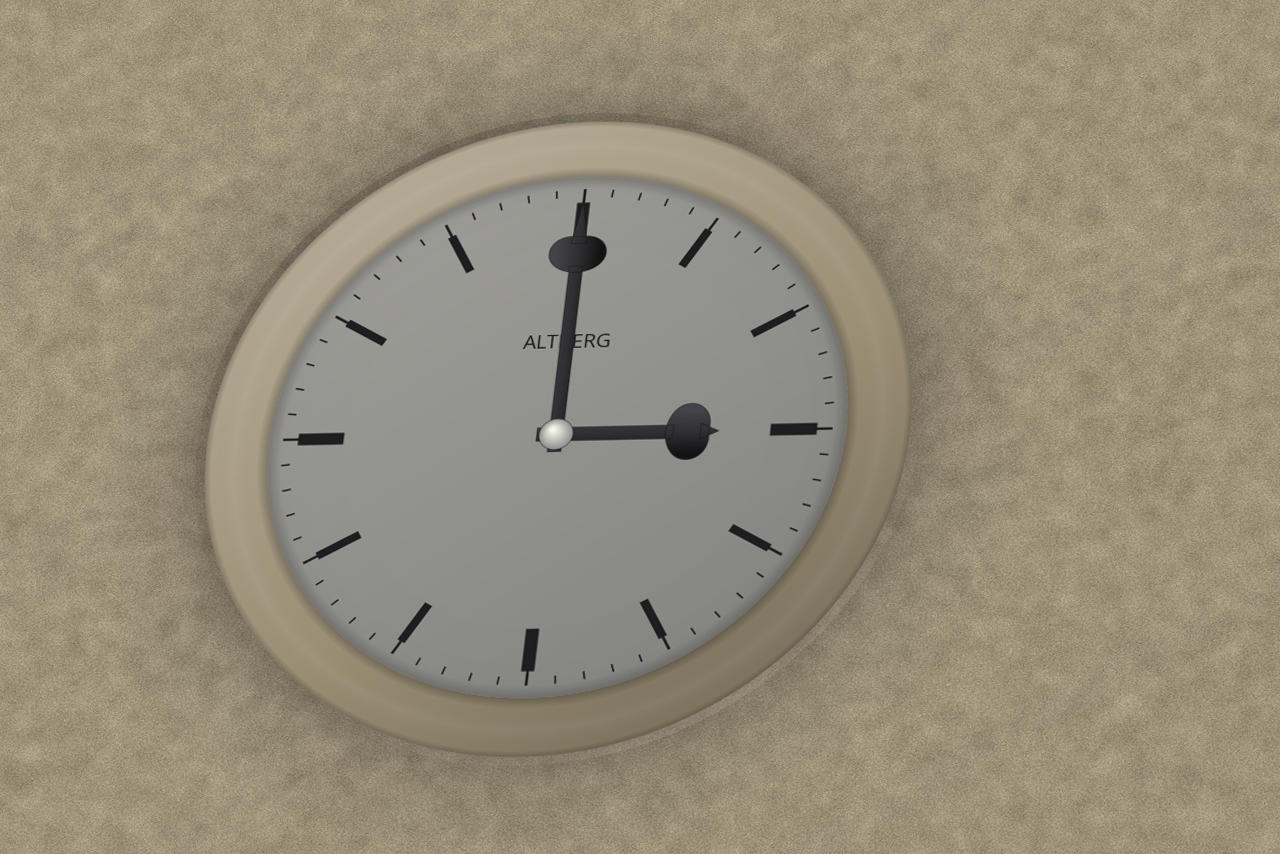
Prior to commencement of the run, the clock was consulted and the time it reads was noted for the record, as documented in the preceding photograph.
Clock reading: 3:00
